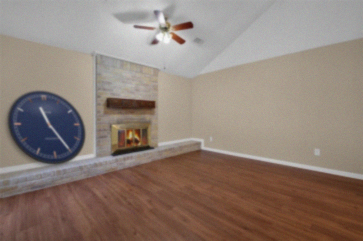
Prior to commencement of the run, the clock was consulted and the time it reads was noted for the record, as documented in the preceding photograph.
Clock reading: 11:25
